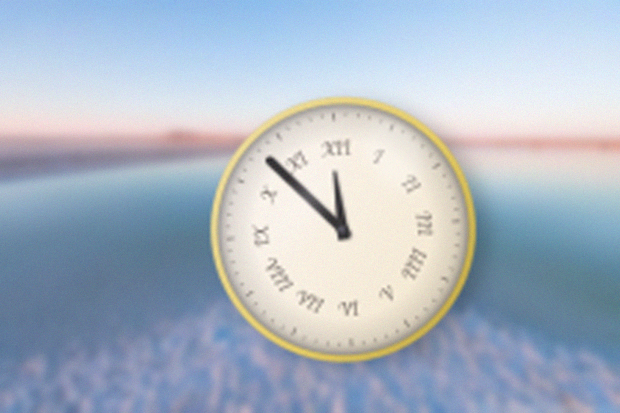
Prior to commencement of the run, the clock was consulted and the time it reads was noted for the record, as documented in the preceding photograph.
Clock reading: 11:53
